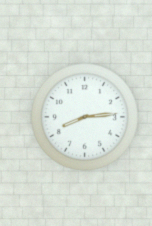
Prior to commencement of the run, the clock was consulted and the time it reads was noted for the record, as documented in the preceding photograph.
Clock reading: 8:14
